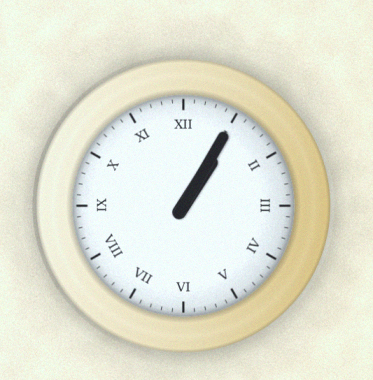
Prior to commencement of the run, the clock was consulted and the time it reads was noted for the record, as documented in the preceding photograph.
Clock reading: 1:05
